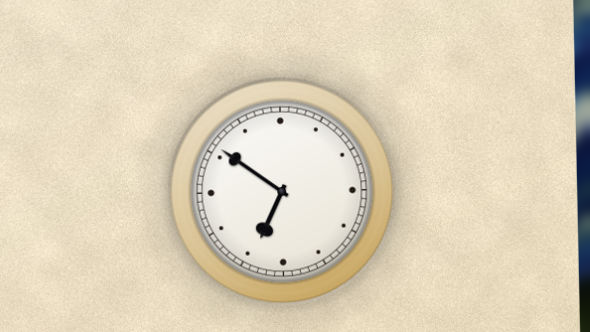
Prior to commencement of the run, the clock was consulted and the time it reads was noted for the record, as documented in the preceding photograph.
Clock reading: 6:51
